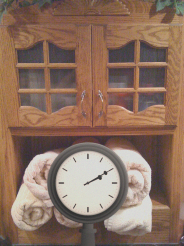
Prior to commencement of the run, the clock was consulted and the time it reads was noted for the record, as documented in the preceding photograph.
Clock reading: 2:10
